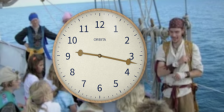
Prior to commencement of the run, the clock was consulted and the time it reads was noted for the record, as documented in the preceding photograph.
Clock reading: 9:17
